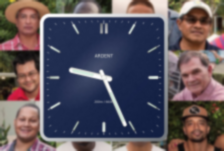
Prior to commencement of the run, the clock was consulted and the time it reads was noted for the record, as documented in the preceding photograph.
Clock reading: 9:26
